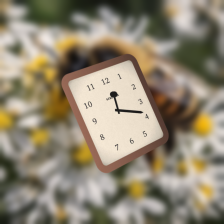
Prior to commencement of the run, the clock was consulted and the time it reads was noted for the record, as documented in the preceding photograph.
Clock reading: 12:19
